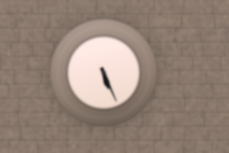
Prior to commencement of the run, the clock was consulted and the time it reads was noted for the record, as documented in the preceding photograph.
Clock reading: 5:26
